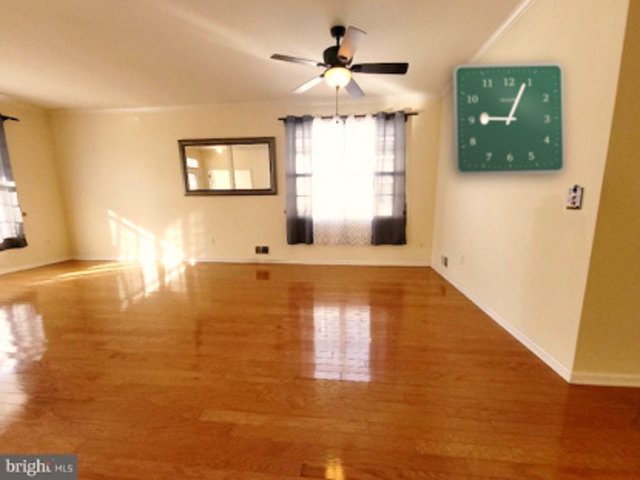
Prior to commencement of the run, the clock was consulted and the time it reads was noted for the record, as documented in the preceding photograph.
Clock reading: 9:04
